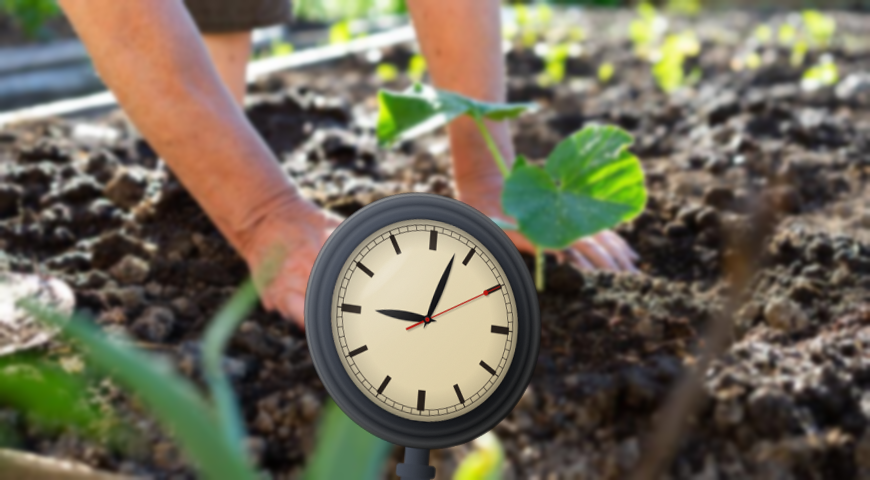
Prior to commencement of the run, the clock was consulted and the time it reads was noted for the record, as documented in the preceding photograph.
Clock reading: 9:03:10
